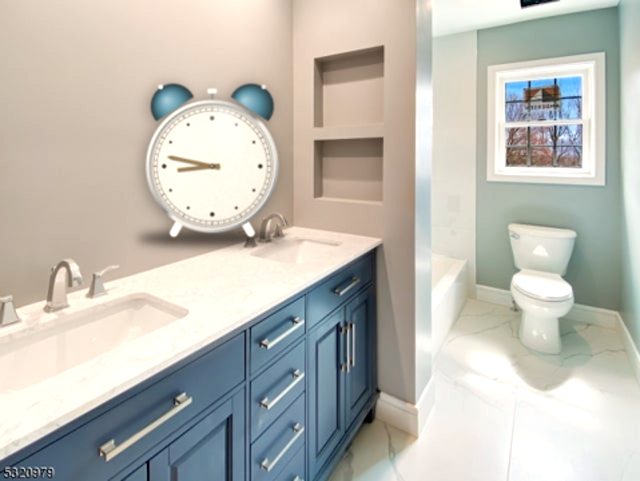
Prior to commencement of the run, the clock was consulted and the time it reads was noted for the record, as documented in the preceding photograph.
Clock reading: 8:47
